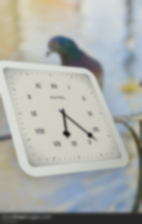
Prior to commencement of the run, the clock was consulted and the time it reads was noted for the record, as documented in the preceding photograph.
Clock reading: 6:23
